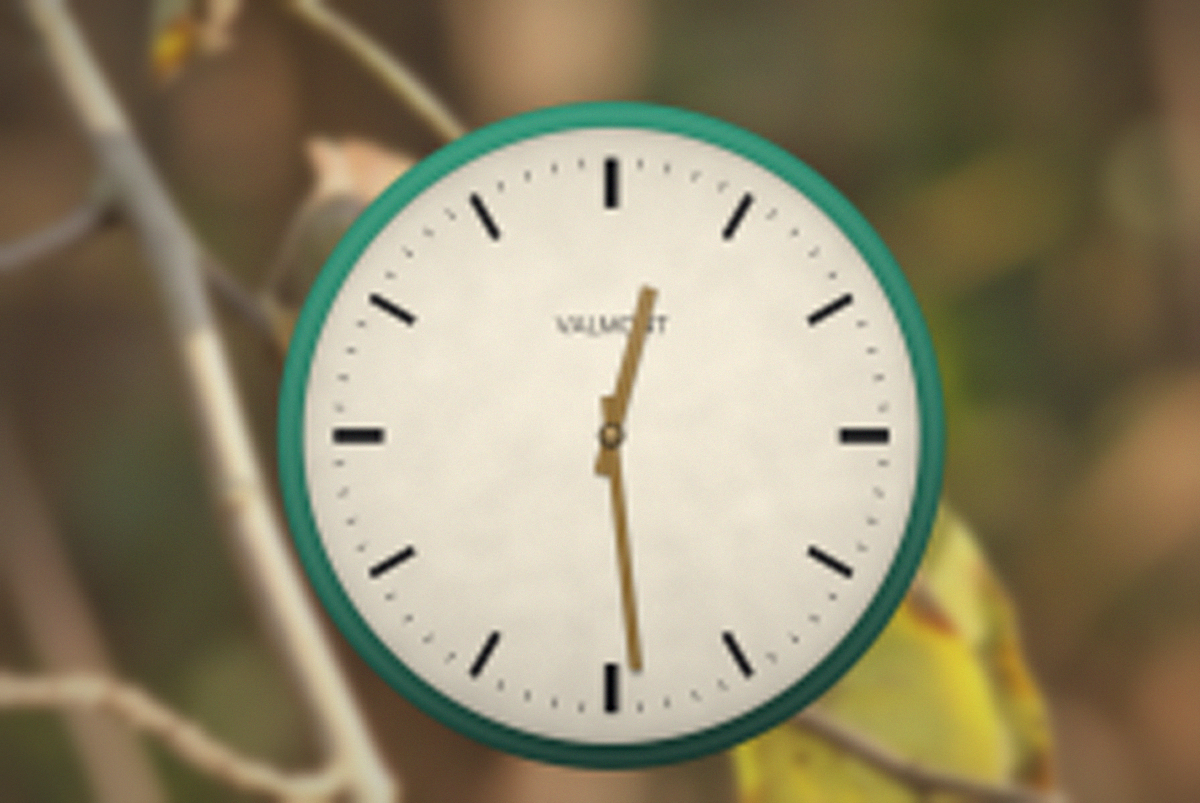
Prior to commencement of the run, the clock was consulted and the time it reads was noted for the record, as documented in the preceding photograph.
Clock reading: 12:29
